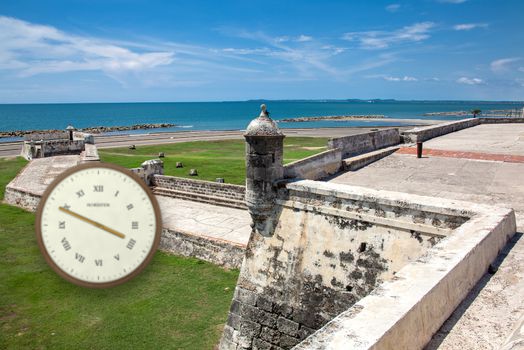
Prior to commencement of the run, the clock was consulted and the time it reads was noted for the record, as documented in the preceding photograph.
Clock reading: 3:49
